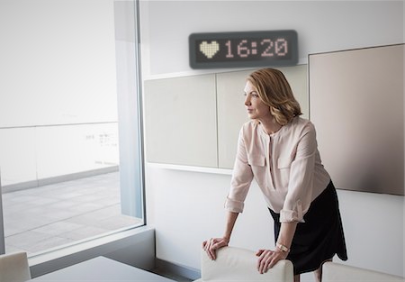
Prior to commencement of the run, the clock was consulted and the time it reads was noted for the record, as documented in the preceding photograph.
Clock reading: 16:20
